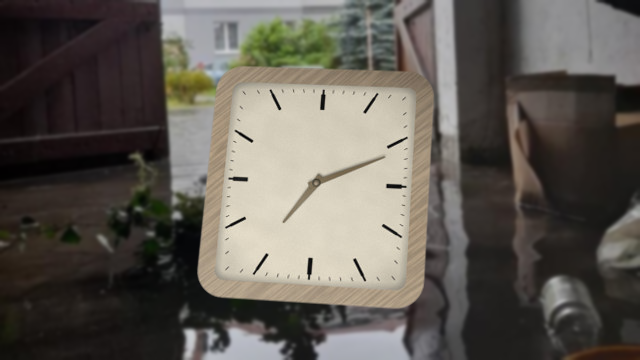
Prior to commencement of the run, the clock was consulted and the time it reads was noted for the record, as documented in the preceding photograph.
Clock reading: 7:11
